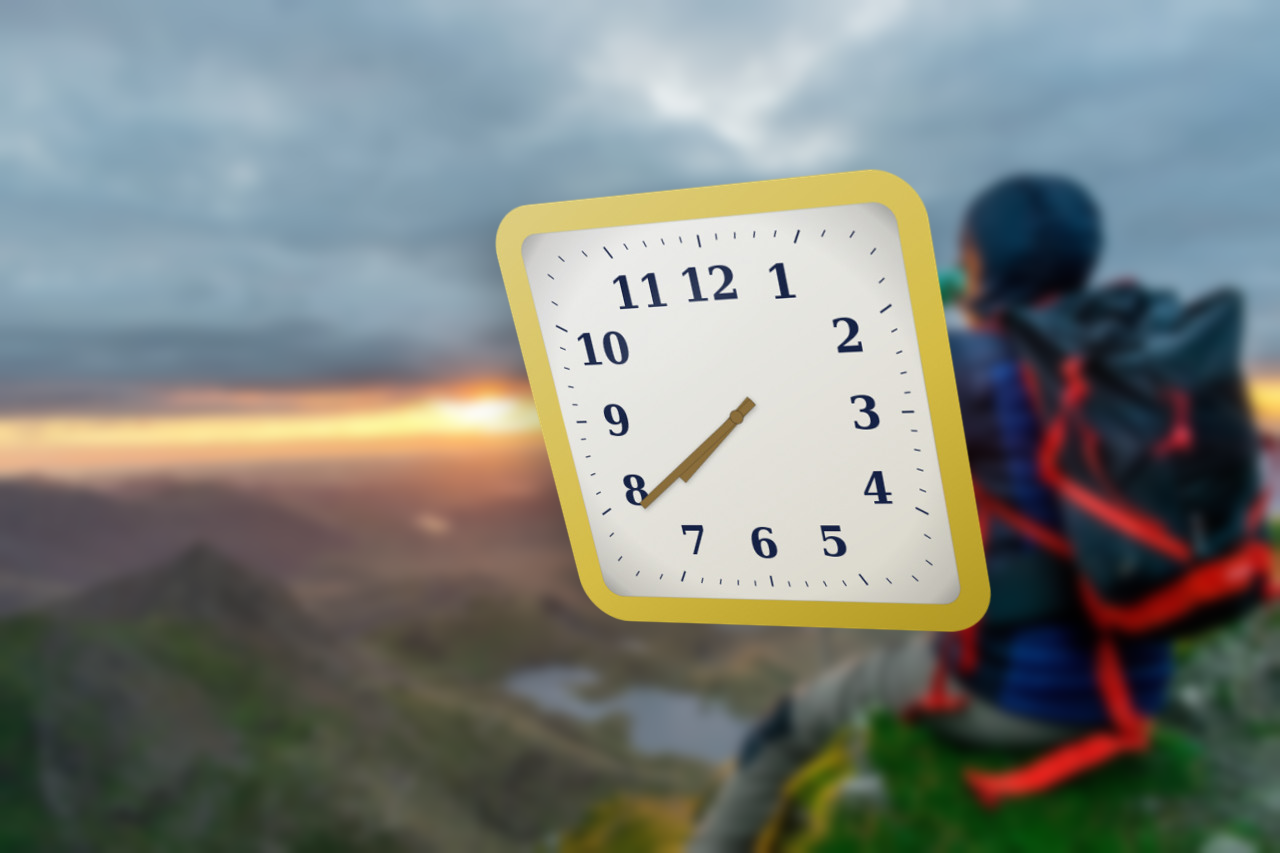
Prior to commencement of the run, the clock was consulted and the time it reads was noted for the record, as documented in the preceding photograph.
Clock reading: 7:39
